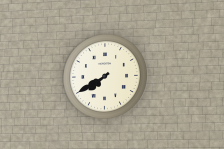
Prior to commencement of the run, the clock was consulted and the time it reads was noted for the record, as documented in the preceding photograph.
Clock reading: 7:40
